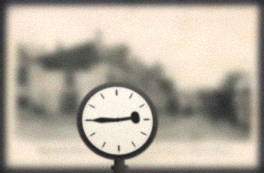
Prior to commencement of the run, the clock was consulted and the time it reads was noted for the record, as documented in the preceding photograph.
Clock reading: 2:45
